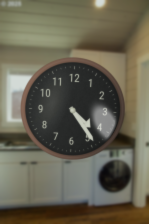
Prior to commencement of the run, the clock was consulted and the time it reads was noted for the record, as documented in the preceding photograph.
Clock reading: 4:24
